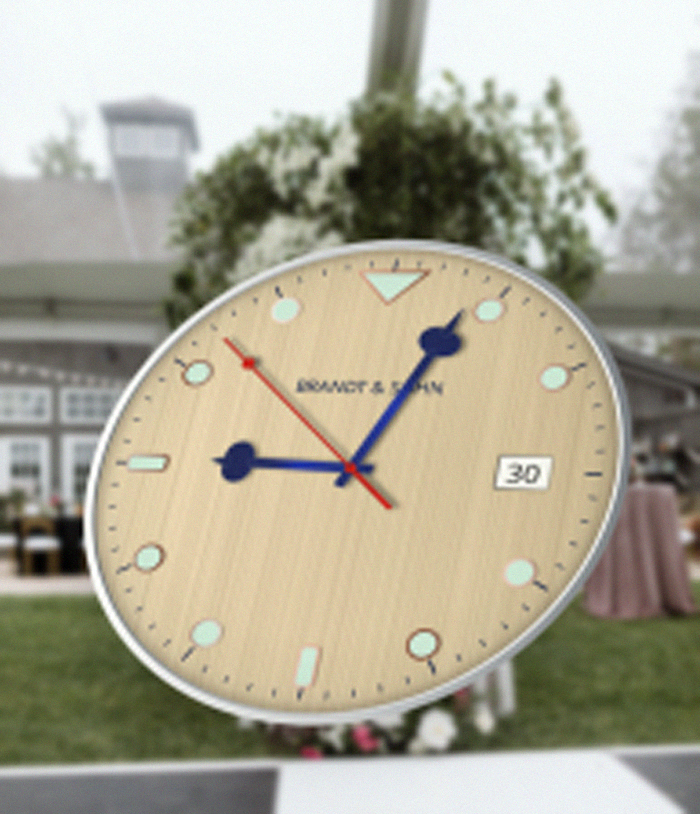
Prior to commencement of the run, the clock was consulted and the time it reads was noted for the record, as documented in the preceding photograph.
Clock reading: 9:03:52
